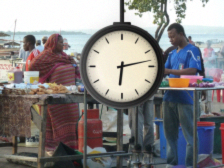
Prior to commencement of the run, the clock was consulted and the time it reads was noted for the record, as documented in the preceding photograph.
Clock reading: 6:13
